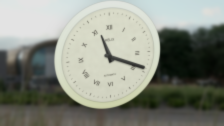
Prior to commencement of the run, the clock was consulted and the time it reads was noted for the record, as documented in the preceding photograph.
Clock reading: 11:19
